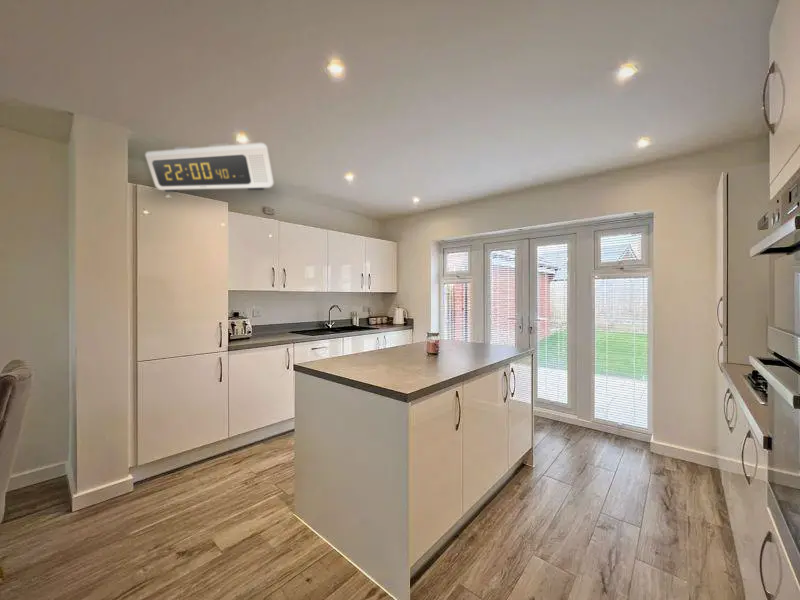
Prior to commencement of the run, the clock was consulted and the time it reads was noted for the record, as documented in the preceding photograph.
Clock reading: 22:00
